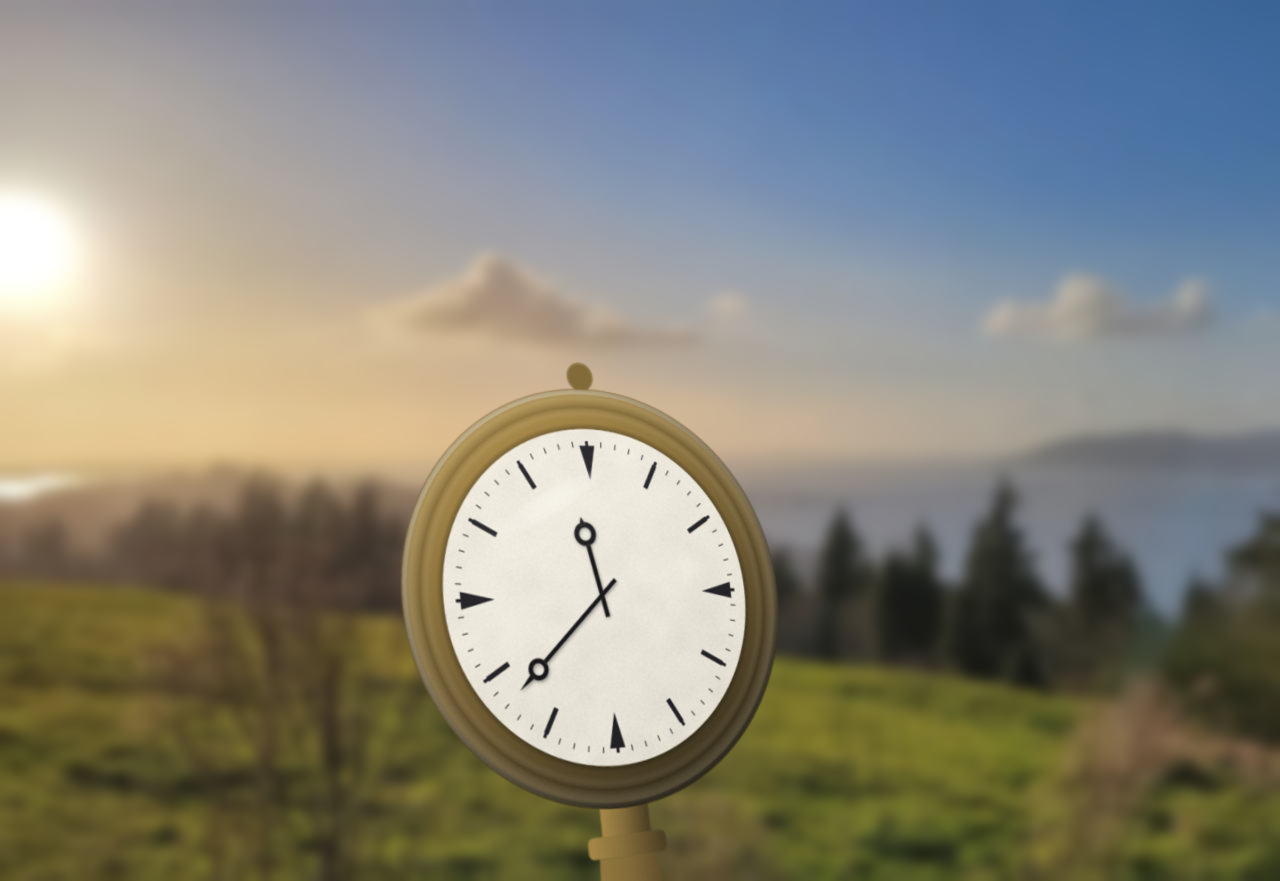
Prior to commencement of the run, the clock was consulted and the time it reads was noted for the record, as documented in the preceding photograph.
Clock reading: 11:38
